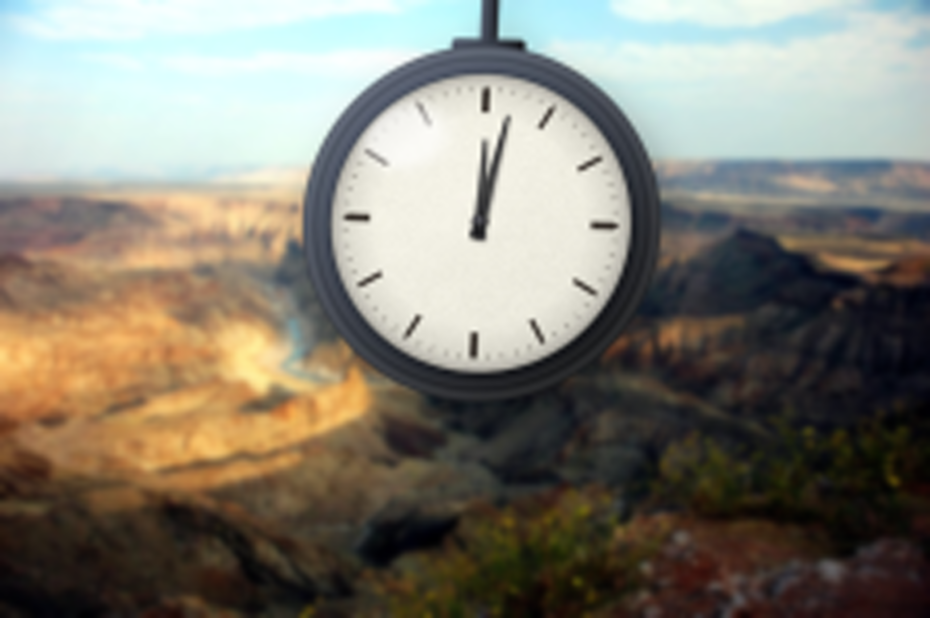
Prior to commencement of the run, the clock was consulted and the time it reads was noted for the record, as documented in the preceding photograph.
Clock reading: 12:02
